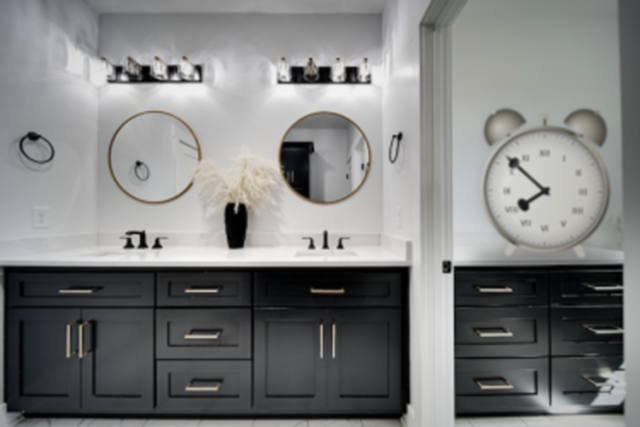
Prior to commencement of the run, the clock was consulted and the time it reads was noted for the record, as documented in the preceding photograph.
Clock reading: 7:52
